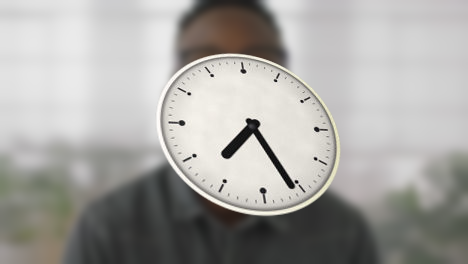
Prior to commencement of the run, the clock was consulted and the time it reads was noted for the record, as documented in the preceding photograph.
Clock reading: 7:26
